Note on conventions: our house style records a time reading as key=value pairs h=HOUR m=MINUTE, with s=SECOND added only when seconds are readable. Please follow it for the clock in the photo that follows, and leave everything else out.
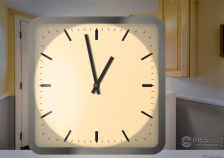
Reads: h=12 m=58
